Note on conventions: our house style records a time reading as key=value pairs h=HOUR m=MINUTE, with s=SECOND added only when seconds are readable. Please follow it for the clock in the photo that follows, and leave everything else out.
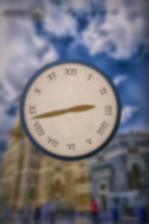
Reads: h=2 m=43
